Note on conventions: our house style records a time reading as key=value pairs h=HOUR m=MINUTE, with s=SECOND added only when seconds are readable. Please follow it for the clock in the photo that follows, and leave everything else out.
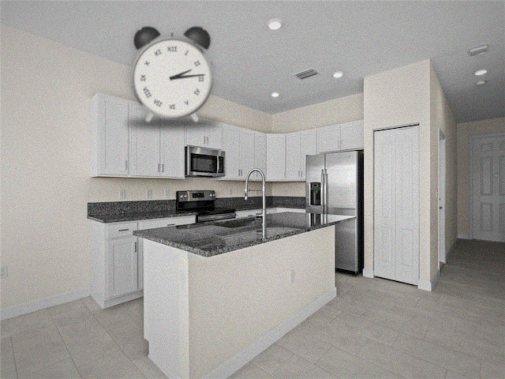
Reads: h=2 m=14
